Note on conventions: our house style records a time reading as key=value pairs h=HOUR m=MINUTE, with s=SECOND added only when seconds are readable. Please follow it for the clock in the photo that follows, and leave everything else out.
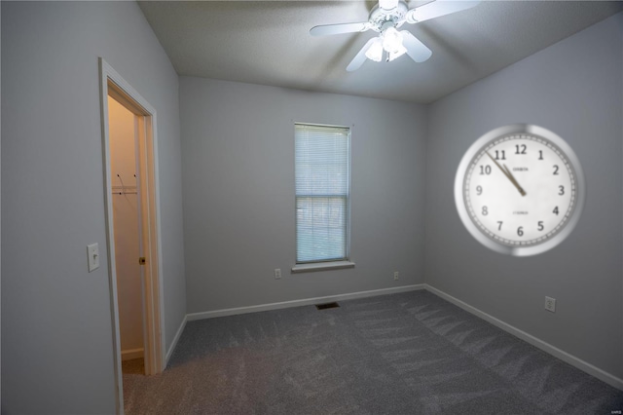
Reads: h=10 m=53
